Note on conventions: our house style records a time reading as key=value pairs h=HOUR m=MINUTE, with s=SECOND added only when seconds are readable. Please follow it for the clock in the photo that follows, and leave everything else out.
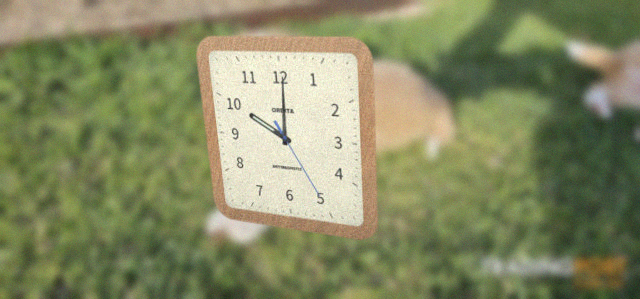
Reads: h=10 m=0 s=25
